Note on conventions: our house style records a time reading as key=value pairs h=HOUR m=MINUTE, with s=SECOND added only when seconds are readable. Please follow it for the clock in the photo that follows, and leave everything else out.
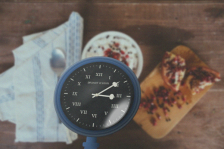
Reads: h=3 m=9
